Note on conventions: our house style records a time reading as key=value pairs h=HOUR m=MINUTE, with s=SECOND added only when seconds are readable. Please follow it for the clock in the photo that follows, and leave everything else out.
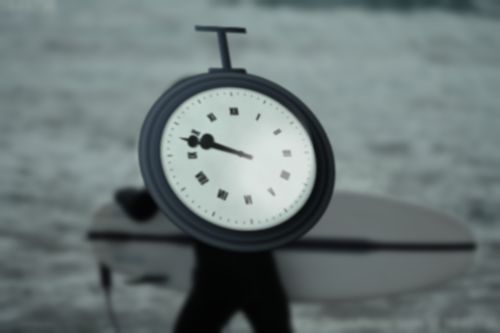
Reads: h=9 m=48
